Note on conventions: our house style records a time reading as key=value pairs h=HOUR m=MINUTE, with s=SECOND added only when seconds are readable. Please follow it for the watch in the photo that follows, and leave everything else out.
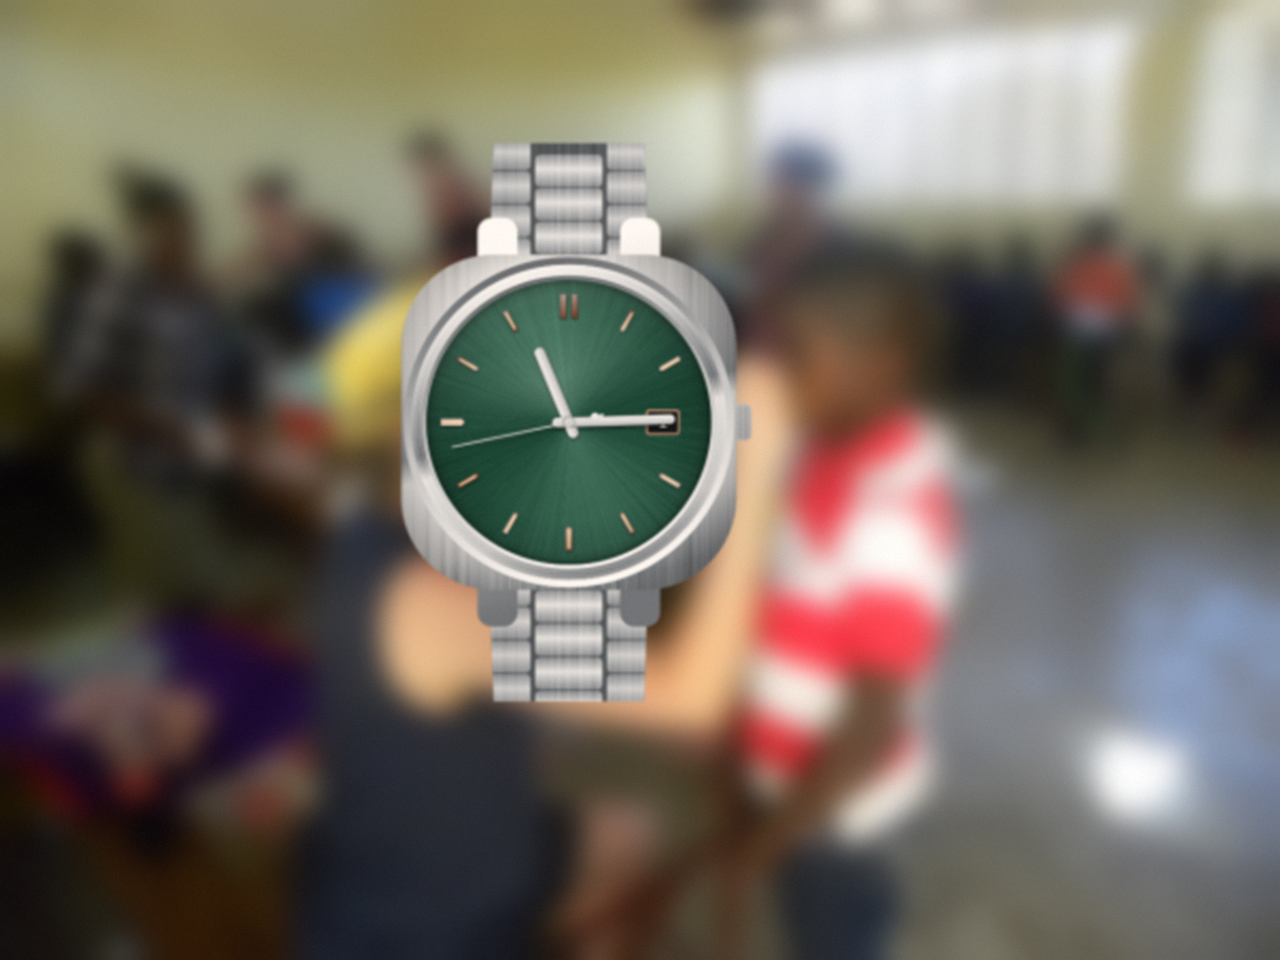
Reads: h=11 m=14 s=43
